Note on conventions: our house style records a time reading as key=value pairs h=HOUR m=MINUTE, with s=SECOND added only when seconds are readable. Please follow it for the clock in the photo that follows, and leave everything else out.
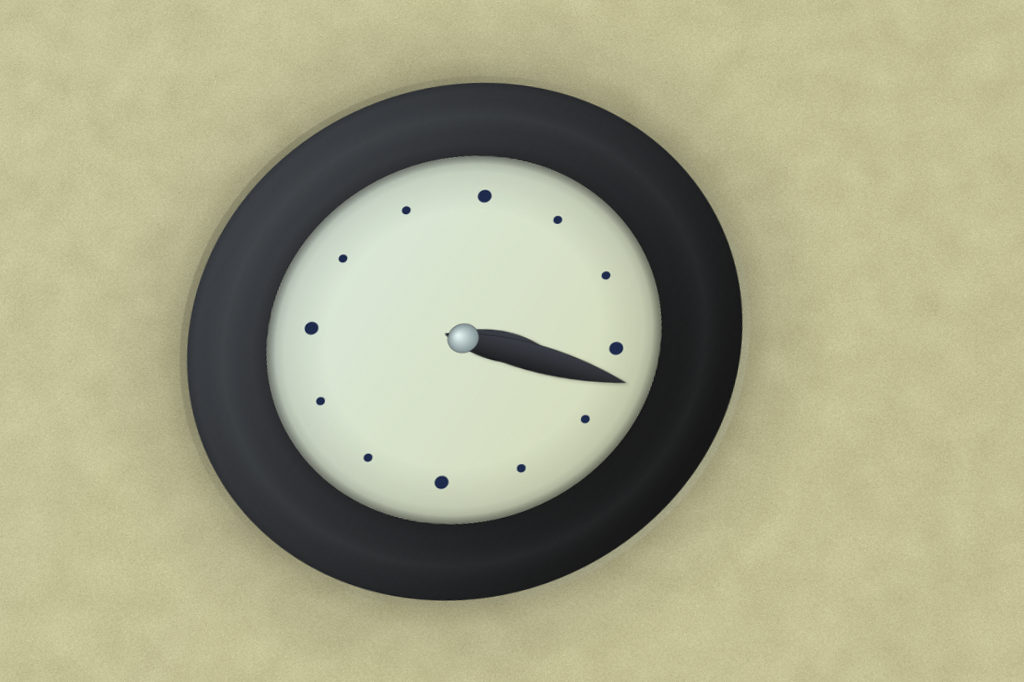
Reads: h=3 m=17
